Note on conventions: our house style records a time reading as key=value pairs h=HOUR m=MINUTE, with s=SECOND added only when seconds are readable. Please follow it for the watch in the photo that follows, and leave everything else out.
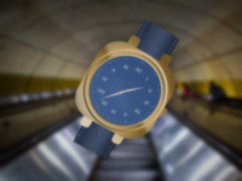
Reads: h=1 m=37
